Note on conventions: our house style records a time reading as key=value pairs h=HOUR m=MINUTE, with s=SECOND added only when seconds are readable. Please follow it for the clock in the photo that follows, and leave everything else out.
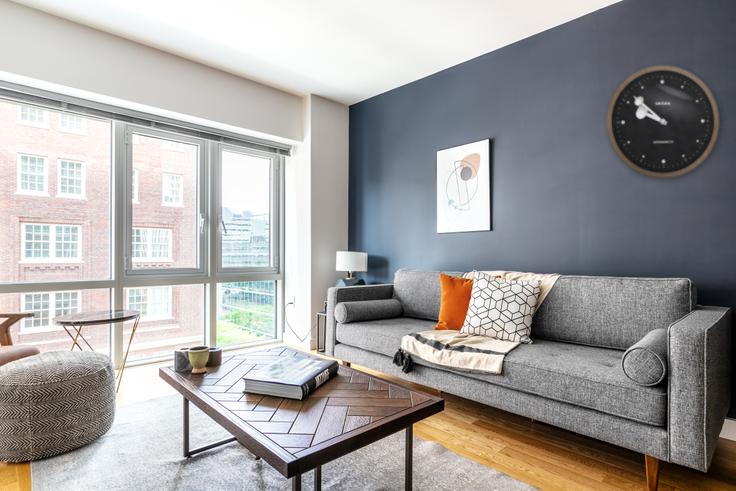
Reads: h=9 m=52
